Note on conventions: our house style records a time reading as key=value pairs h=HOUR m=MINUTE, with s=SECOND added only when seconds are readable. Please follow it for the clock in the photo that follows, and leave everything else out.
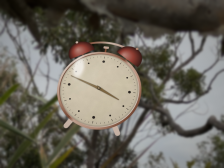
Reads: h=3 m=48
